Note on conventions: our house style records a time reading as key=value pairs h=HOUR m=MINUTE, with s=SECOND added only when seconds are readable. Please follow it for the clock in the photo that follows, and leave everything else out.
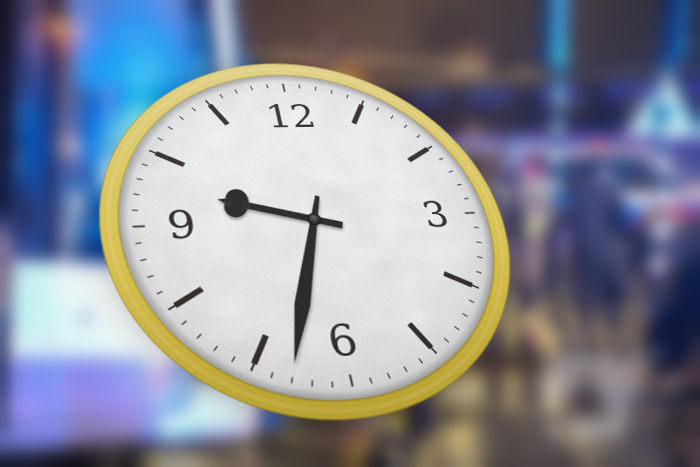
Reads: h=9 m=33
